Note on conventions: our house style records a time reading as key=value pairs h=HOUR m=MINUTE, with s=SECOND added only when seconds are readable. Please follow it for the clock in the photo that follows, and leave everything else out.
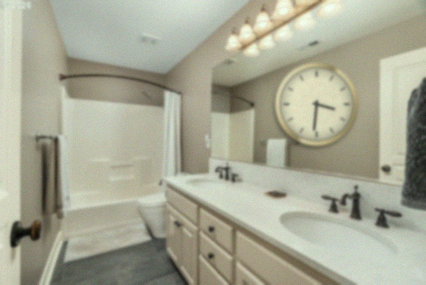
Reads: h=3 m=31
